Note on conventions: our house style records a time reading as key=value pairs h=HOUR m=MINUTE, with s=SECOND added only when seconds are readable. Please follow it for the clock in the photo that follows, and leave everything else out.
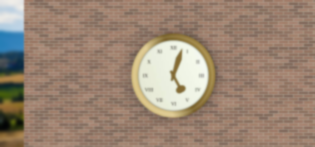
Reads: h=5 m=3
